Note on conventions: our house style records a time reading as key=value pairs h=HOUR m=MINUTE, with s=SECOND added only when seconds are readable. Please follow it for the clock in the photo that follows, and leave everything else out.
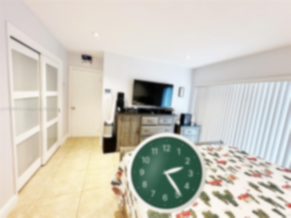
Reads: h=2 m=24
